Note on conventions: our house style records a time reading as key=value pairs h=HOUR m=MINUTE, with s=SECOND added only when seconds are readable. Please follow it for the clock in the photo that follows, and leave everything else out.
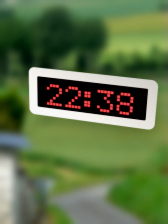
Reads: h=22 m=38
